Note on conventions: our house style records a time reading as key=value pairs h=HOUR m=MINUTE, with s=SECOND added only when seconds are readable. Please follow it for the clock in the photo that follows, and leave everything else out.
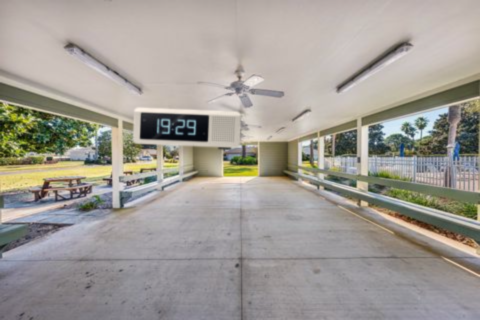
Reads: h=19 m=29
